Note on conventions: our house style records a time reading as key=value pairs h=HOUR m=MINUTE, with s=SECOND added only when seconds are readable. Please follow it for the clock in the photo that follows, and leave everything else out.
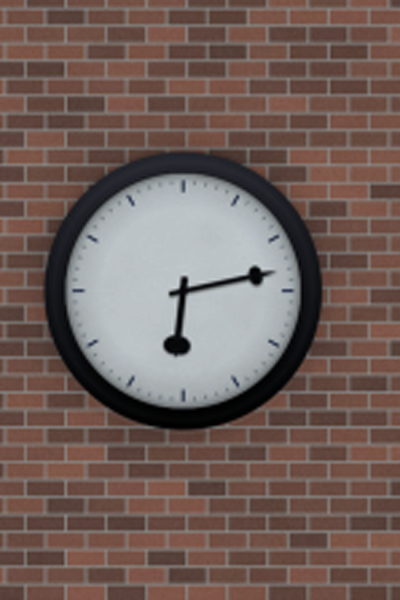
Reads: h=6 m=13
